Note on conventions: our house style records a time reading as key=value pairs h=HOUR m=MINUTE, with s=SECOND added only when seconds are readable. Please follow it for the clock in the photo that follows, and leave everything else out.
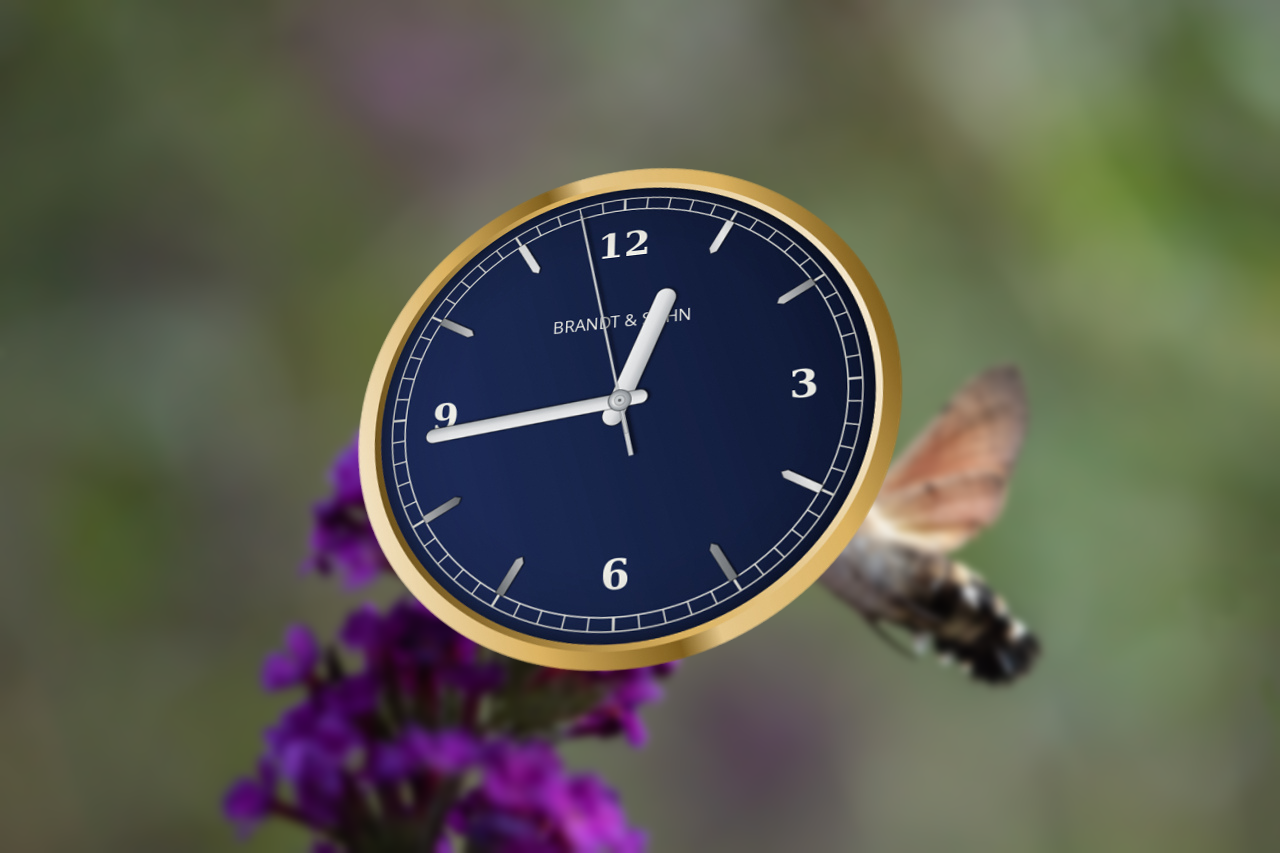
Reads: h=12 m=43 s=58
